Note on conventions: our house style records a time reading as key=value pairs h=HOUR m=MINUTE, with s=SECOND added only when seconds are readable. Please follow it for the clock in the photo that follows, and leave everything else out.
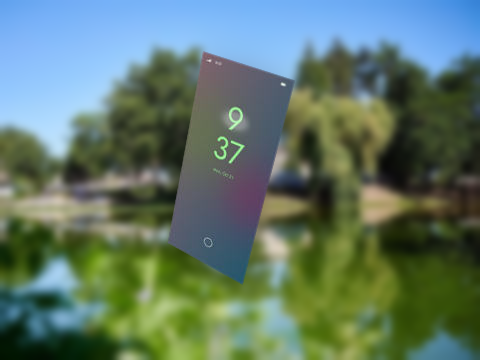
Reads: h=9 m=37
